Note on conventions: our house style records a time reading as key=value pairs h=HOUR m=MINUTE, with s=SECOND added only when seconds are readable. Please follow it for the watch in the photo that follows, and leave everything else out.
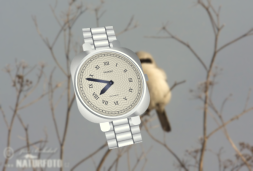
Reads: h=7 m=48
